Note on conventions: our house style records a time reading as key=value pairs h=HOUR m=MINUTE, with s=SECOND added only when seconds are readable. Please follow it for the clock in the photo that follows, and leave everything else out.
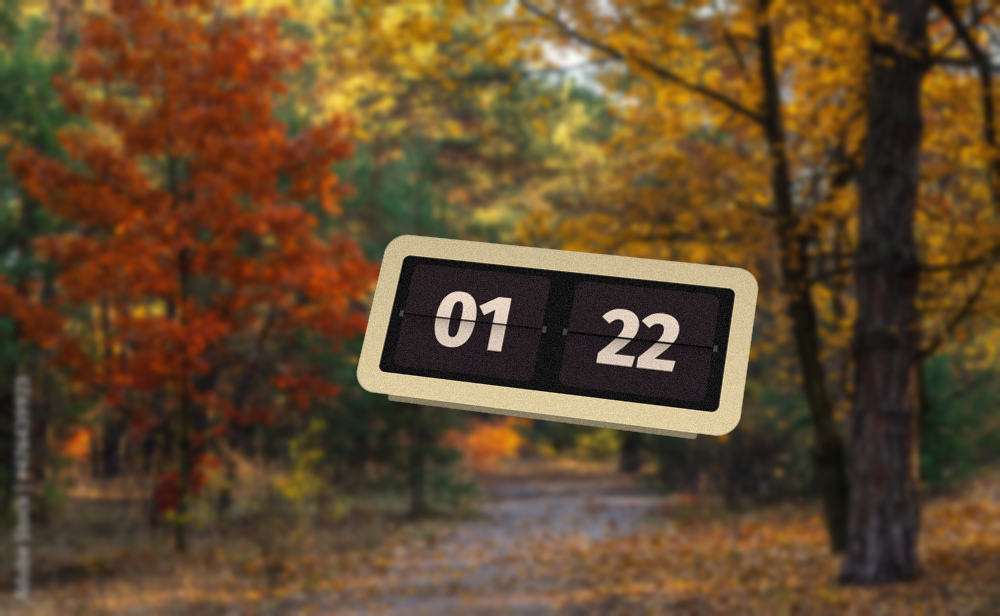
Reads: h=1 m=22
